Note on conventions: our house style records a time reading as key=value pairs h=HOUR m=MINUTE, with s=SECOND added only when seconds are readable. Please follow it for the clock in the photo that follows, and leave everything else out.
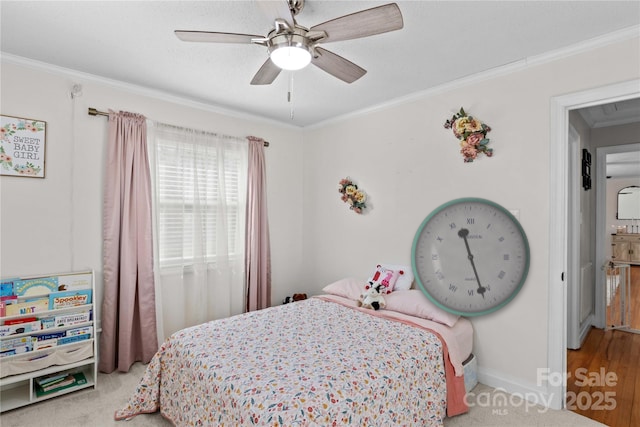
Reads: h=11 m=27
